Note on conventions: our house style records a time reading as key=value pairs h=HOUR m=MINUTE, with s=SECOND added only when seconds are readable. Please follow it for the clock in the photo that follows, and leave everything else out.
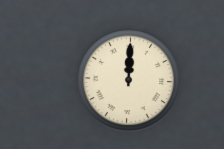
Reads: h=12 m=0
